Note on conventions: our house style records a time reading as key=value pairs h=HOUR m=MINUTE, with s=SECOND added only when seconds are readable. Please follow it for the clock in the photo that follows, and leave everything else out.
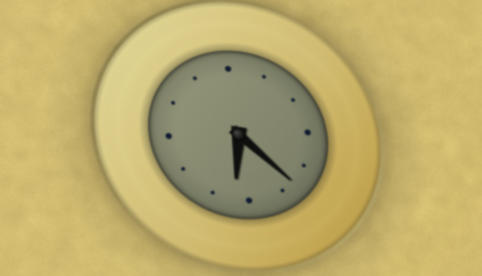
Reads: h=6 m=23
